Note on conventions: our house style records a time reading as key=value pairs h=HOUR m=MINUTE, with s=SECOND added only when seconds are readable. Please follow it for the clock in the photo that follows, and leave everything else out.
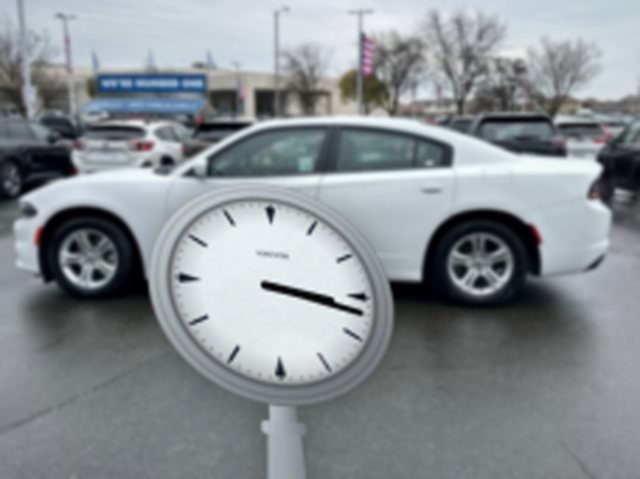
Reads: h=3 m=17
